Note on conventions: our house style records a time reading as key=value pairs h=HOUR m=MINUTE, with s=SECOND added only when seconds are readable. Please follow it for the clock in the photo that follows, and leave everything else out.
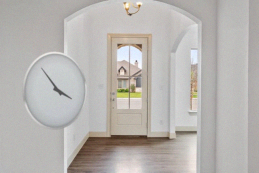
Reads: h=3 m=53
